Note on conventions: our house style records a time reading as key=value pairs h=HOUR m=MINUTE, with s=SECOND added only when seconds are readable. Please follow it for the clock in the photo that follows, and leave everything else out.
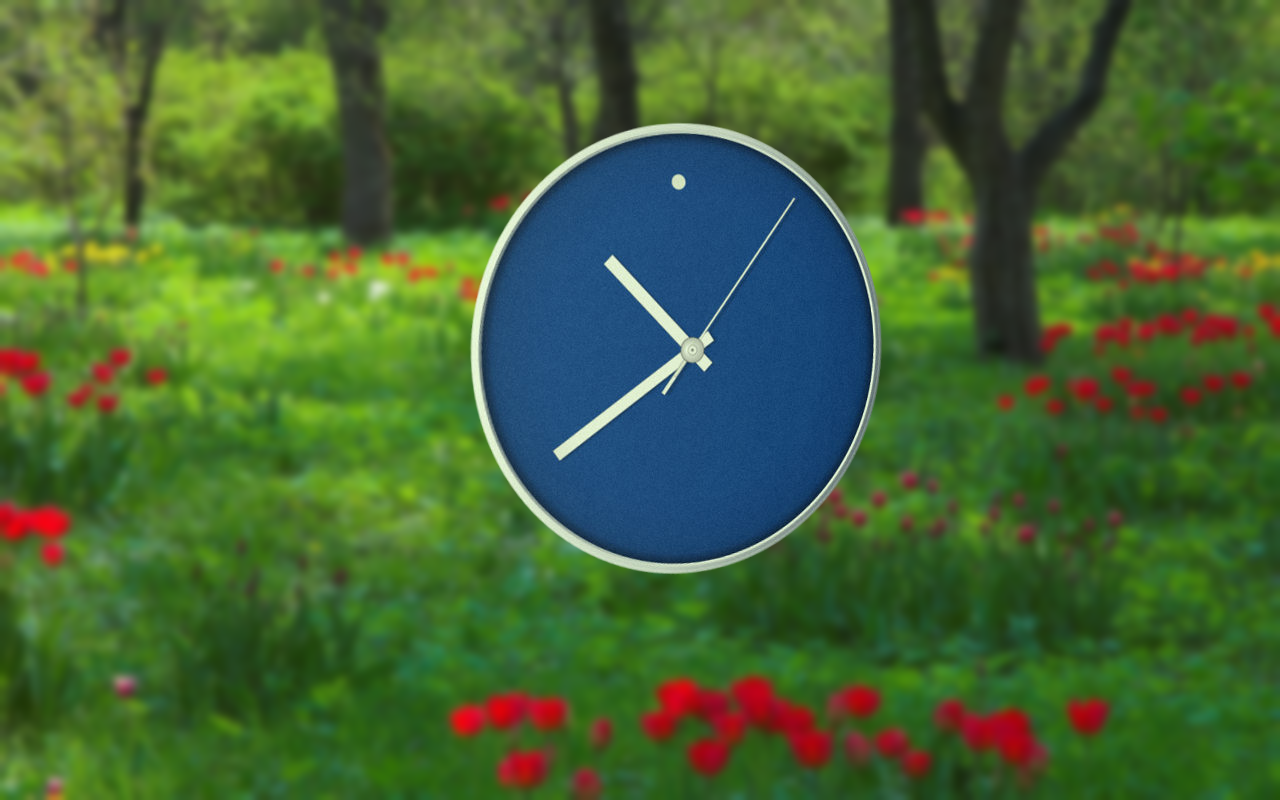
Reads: h=10 m=40 s=7
